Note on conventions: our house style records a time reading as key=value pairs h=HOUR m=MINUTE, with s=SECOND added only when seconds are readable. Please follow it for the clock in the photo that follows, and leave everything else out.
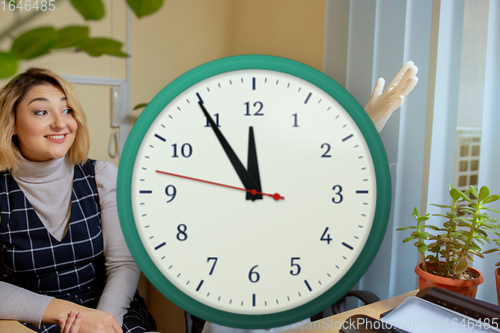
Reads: h=11 m=54 s=47
